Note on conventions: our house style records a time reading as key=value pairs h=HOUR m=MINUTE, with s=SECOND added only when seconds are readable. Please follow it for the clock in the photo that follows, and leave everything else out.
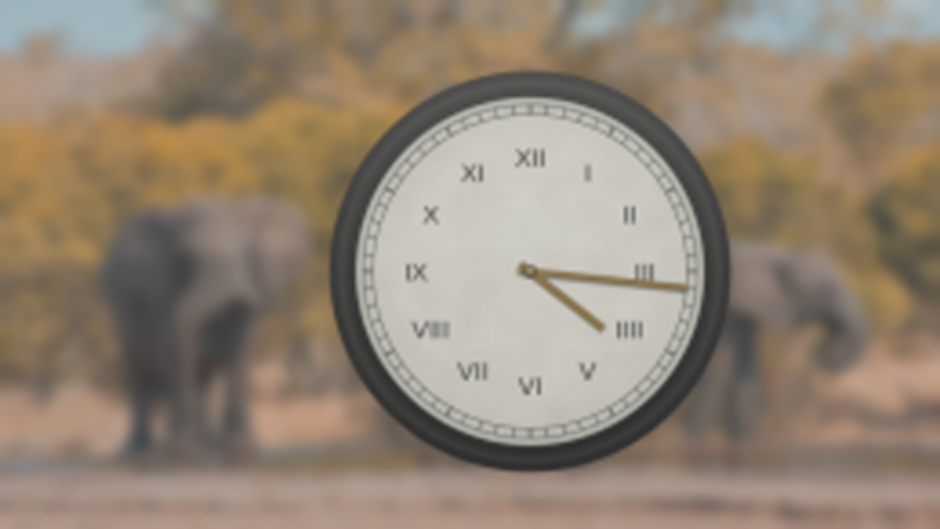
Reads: h=4 m=16
